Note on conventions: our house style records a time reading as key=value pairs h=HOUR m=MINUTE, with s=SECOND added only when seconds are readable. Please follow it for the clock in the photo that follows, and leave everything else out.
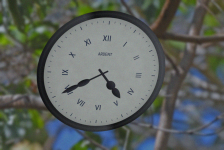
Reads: h=4 m=40
